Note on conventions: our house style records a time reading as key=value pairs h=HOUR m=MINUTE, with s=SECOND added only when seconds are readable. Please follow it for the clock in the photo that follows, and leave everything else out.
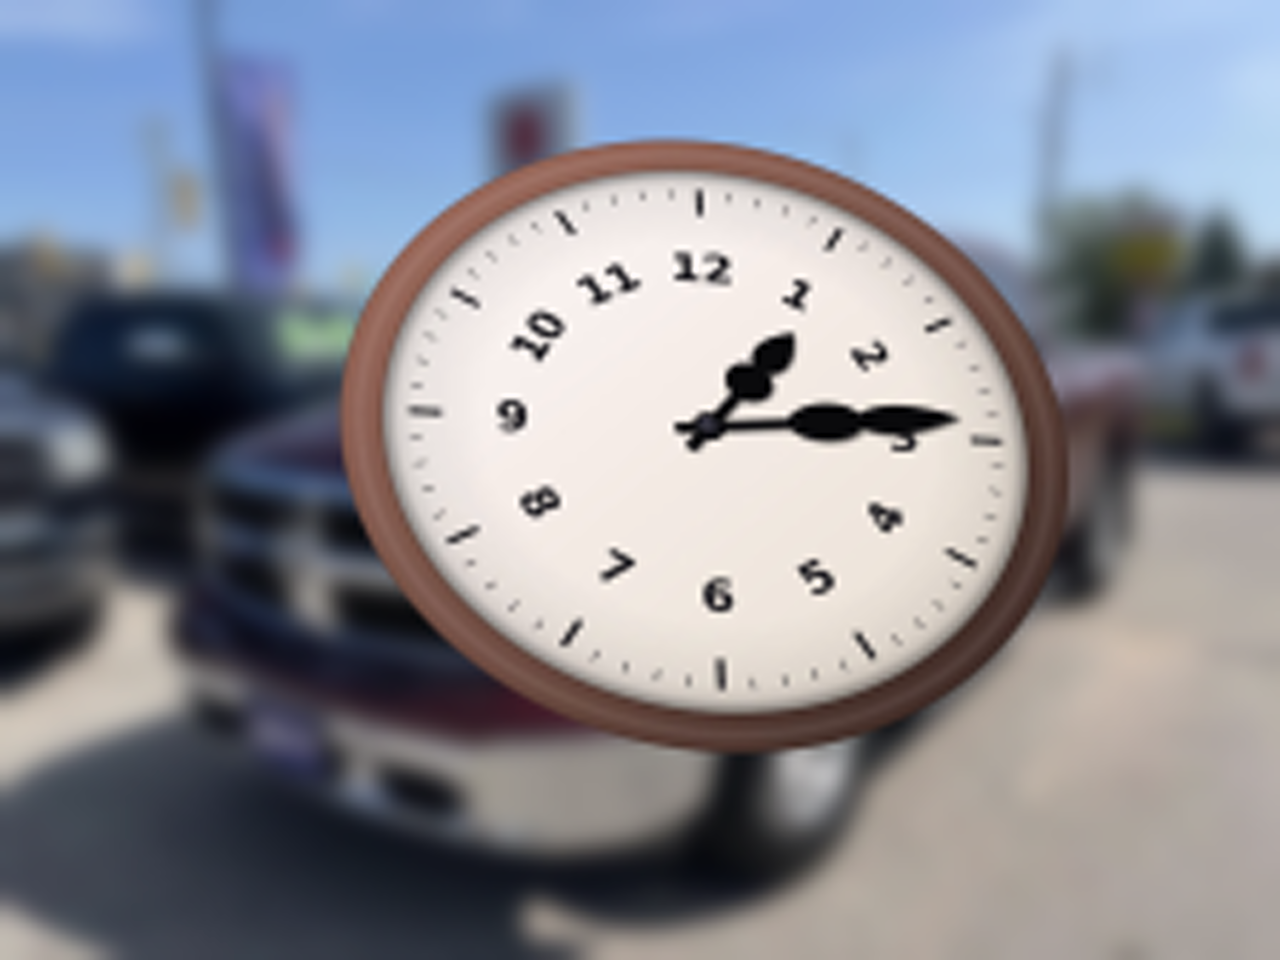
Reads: h=1 m=14
